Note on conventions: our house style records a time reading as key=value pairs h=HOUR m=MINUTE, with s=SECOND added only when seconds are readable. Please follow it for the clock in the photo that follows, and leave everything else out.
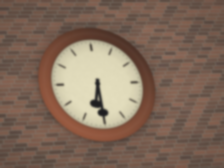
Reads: h=6 m=30
